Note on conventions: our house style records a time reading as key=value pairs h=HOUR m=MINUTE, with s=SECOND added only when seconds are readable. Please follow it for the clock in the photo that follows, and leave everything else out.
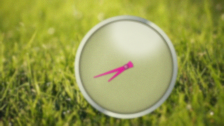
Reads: h=7 m=42
